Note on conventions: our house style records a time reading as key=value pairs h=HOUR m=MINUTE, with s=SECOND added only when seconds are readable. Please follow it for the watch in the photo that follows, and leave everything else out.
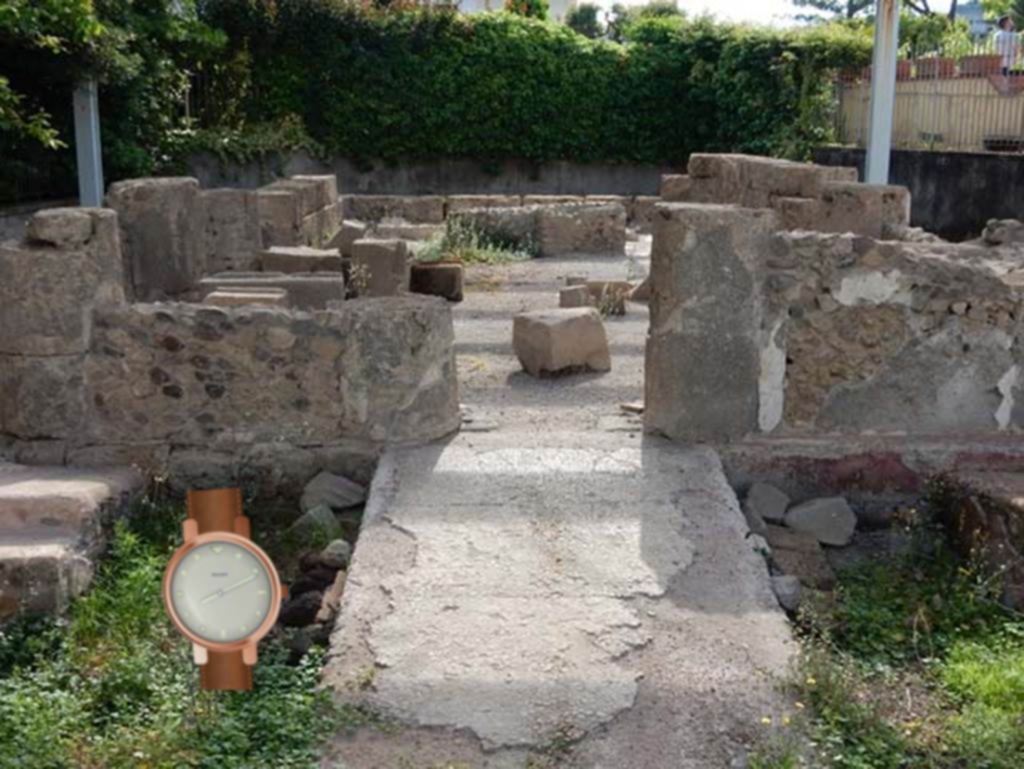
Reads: h=8 m=11
